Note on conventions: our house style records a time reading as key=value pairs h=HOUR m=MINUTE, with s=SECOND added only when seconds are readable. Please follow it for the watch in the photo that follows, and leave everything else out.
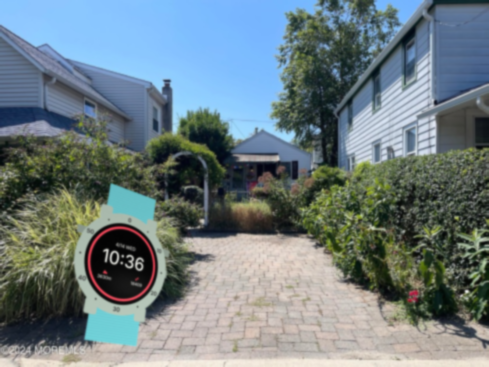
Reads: h=10 m=36
